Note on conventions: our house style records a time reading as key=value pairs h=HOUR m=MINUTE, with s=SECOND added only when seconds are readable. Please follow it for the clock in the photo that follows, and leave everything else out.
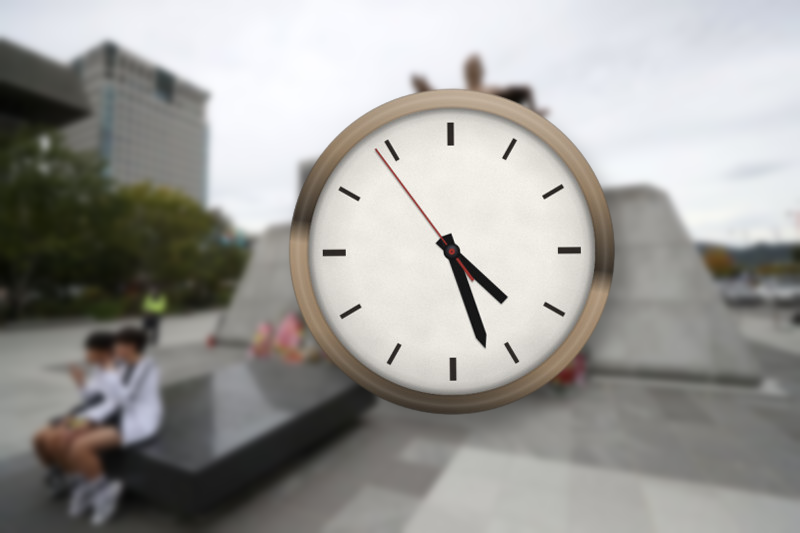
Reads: h=4 m=26 s=54
